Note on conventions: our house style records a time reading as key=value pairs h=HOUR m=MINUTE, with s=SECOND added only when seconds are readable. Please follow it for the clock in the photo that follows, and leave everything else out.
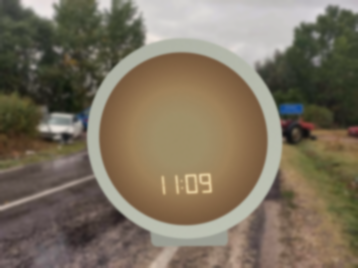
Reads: h=11 m=9
